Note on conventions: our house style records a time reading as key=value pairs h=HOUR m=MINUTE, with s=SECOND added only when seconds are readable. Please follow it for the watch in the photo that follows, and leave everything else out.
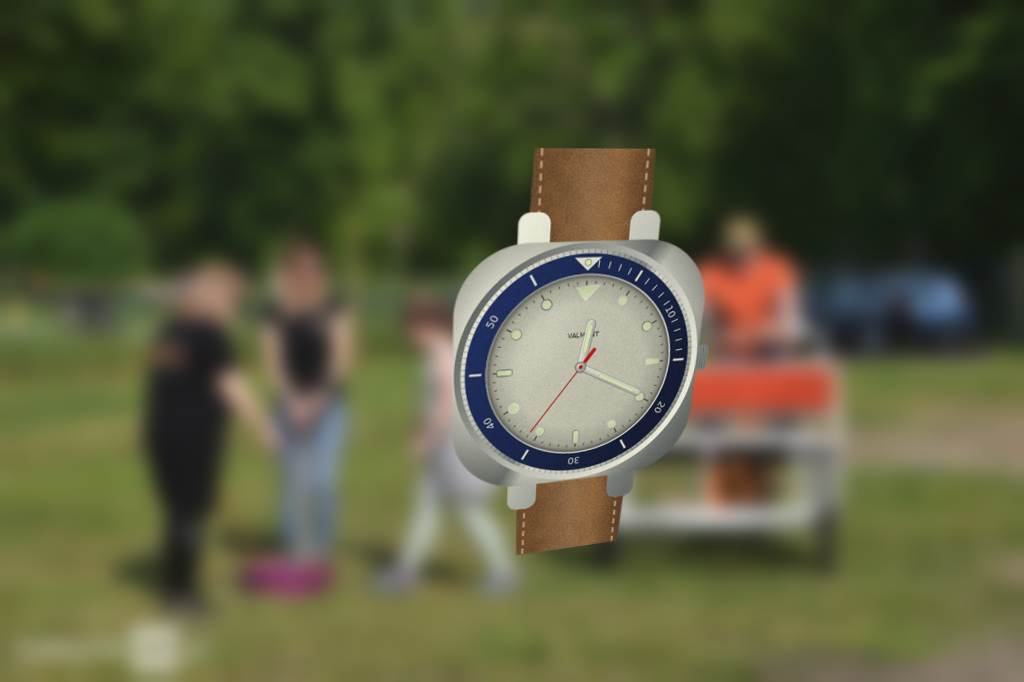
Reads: h=12 m=19 s=36
